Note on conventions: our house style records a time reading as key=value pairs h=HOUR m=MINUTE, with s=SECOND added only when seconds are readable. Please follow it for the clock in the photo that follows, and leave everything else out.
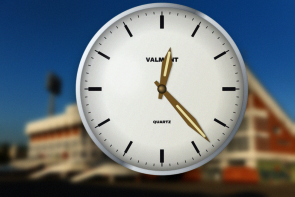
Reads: h=12 m=23
